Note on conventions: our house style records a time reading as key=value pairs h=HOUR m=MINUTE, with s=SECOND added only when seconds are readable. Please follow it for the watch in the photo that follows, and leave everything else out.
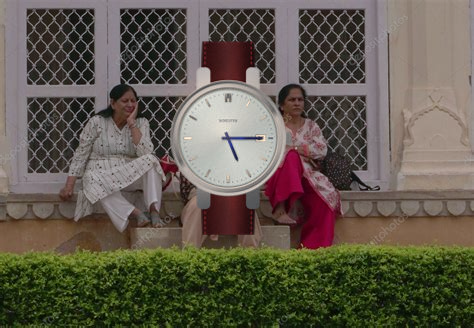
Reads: h=5 m=15
